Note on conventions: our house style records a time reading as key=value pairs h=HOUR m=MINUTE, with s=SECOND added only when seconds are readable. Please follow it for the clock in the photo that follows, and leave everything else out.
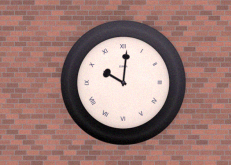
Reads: h=10 m=1
